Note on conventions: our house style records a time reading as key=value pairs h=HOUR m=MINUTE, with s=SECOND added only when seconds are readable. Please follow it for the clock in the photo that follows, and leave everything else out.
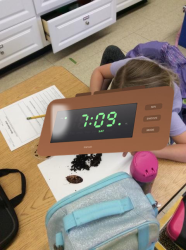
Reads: h=7 m=9
